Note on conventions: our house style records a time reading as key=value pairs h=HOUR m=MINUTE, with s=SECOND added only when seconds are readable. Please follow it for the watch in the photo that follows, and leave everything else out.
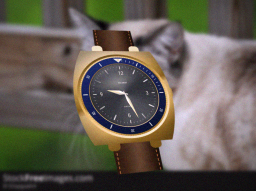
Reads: h=9 m=27
